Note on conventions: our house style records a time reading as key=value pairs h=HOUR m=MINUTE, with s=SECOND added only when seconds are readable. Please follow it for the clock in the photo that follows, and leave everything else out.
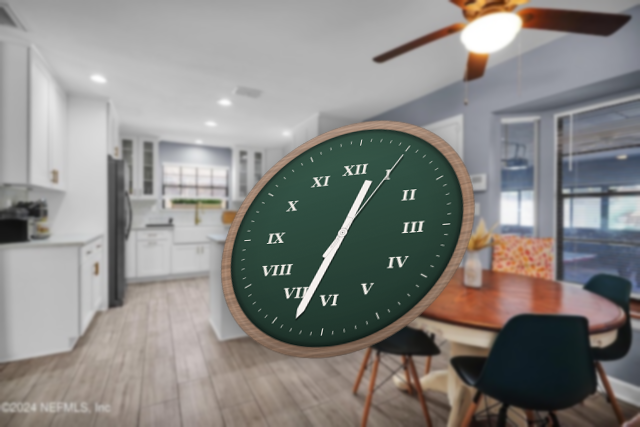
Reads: h=12 m=33 s=5
